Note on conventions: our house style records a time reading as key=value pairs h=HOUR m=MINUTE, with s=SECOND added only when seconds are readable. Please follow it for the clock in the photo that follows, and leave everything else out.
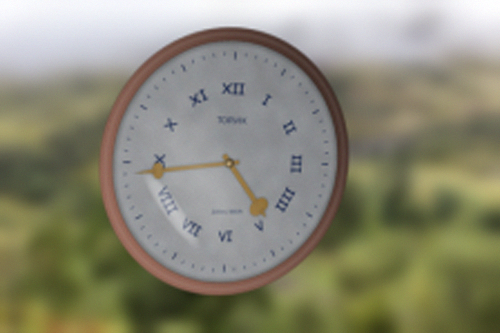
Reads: h=4 m=44
